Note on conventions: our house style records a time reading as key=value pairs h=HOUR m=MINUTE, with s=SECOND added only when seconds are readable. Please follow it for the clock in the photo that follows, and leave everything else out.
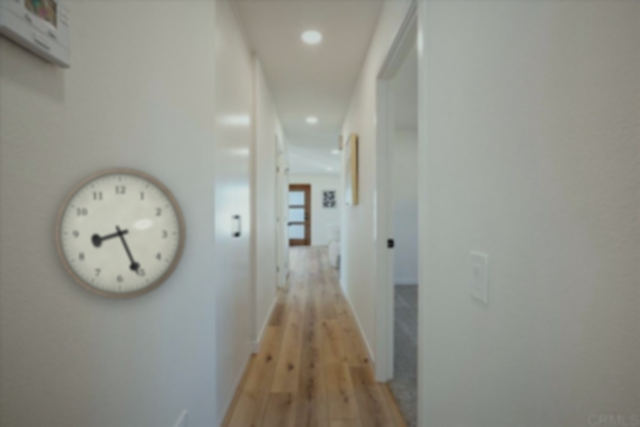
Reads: h=8 m=26
